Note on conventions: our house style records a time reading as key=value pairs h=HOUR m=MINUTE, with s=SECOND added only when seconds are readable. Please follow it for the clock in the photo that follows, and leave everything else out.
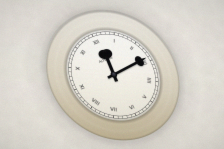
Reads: h=12 m=14
